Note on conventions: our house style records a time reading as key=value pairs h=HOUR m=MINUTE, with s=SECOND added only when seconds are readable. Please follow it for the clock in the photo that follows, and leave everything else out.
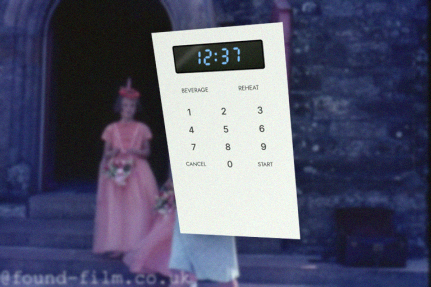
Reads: h=12 m=37
